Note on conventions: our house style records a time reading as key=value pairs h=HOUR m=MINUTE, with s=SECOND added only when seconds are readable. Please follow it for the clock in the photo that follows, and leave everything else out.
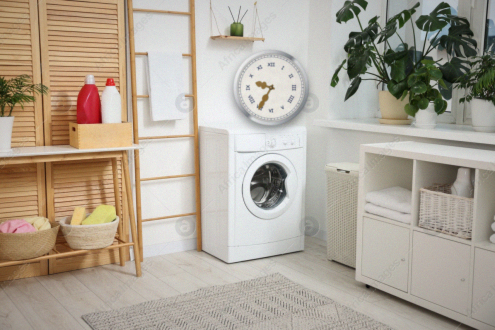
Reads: h=9 m=35
